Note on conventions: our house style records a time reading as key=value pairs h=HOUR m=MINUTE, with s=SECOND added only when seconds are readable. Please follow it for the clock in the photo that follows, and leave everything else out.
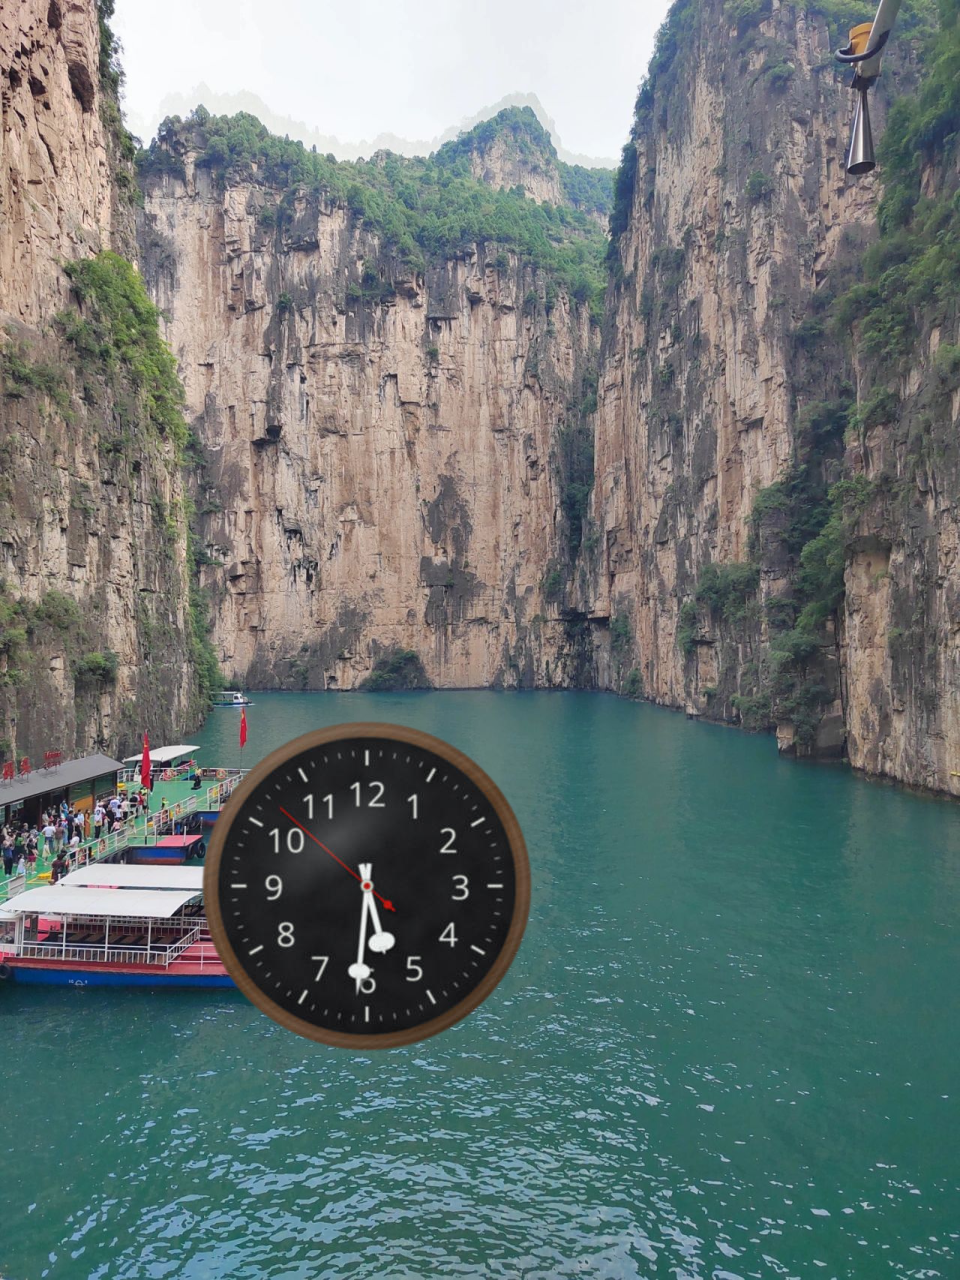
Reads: h=5 m=30 s=52
